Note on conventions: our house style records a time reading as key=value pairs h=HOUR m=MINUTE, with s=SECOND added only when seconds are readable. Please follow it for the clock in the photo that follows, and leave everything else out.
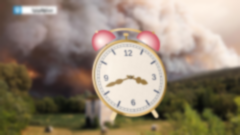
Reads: h=3 m=42
